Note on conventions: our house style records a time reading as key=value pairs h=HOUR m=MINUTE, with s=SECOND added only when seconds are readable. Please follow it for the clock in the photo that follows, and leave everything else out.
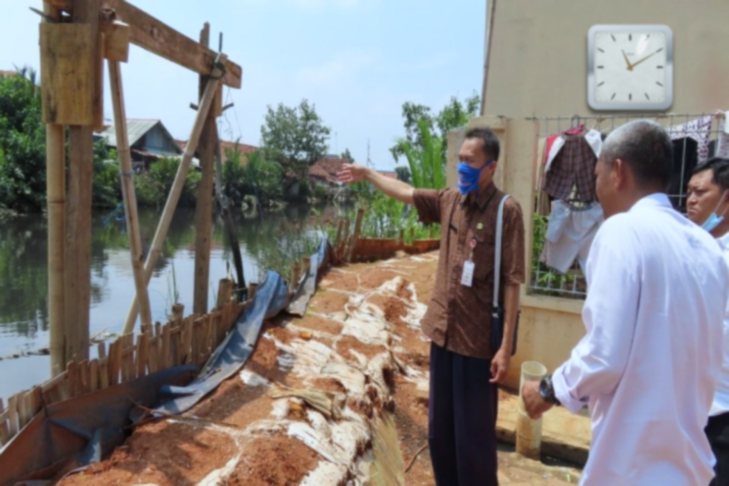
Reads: h=11 m=10
